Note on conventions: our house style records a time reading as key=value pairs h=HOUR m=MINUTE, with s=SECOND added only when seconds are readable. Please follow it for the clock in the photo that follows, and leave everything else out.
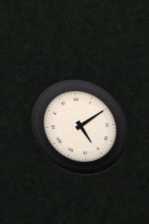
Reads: h=5 m=10
